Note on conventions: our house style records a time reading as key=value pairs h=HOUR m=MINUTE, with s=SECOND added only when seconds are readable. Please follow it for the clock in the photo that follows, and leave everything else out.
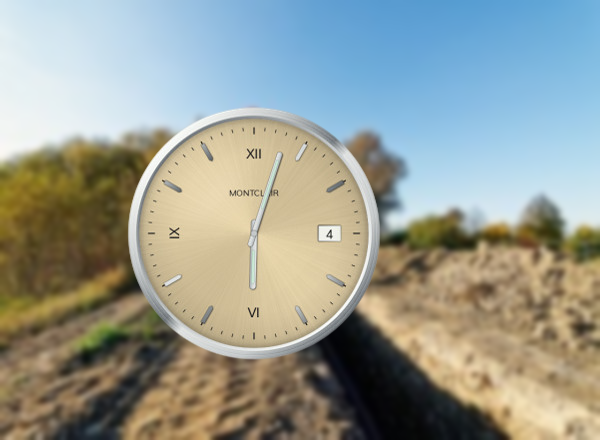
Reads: h=6 m=3
